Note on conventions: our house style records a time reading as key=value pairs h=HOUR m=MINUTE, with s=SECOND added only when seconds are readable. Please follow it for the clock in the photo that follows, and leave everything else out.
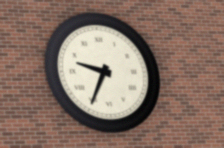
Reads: h=9 m=35
